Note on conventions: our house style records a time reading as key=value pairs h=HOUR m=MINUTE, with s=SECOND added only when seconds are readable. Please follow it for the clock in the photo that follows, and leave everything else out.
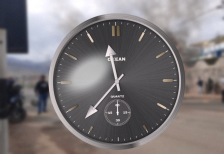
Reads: h=11 m=37
